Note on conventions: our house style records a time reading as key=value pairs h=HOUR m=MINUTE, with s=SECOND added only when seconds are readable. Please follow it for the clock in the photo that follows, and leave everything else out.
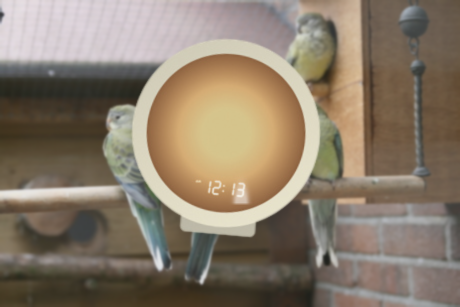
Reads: h=12 m=13
